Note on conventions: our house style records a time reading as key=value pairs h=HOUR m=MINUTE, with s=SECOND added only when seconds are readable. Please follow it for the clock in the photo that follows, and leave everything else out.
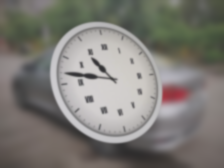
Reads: h=10 m=47
